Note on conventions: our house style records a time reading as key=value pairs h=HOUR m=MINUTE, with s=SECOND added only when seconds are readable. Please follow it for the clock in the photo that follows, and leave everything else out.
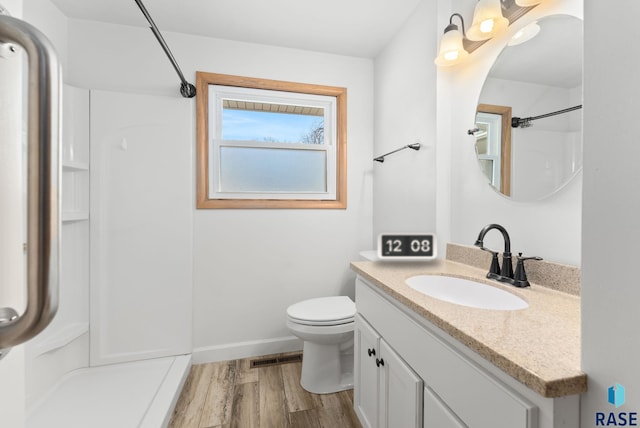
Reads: h=12 m=8
